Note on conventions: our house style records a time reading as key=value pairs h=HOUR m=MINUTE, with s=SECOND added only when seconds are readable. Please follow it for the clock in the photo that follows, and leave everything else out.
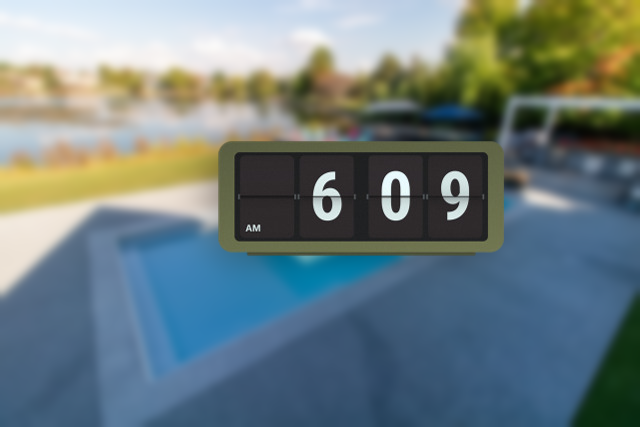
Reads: h=6 m=9
